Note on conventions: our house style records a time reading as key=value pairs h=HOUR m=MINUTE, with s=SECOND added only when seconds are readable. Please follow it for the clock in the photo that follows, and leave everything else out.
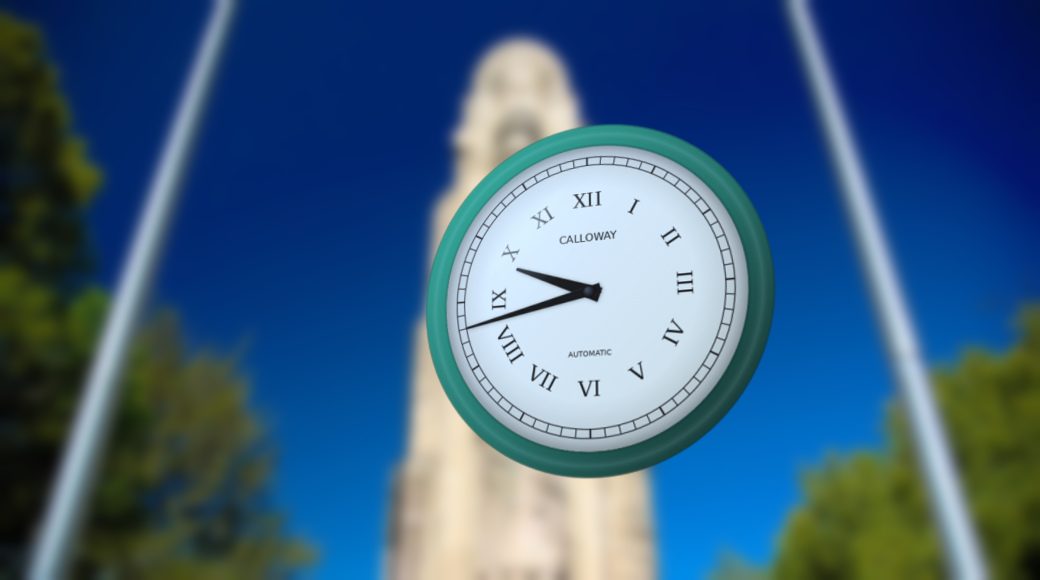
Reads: h=9 m=43
